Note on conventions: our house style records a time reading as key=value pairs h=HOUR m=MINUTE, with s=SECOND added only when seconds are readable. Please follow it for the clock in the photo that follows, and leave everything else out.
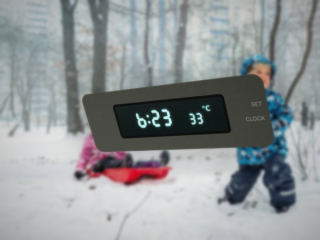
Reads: h=6 m=23
